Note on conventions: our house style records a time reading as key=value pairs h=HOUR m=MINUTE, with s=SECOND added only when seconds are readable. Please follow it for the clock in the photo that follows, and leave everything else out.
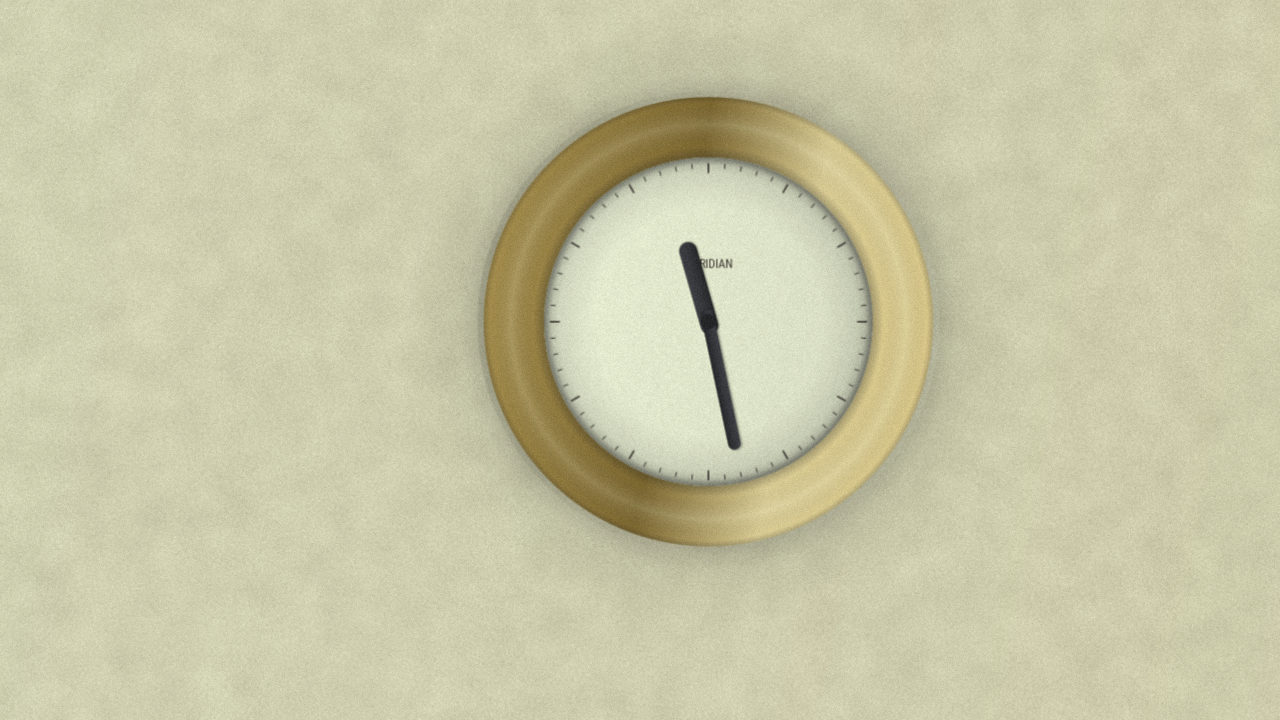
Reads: h=11 m=28
